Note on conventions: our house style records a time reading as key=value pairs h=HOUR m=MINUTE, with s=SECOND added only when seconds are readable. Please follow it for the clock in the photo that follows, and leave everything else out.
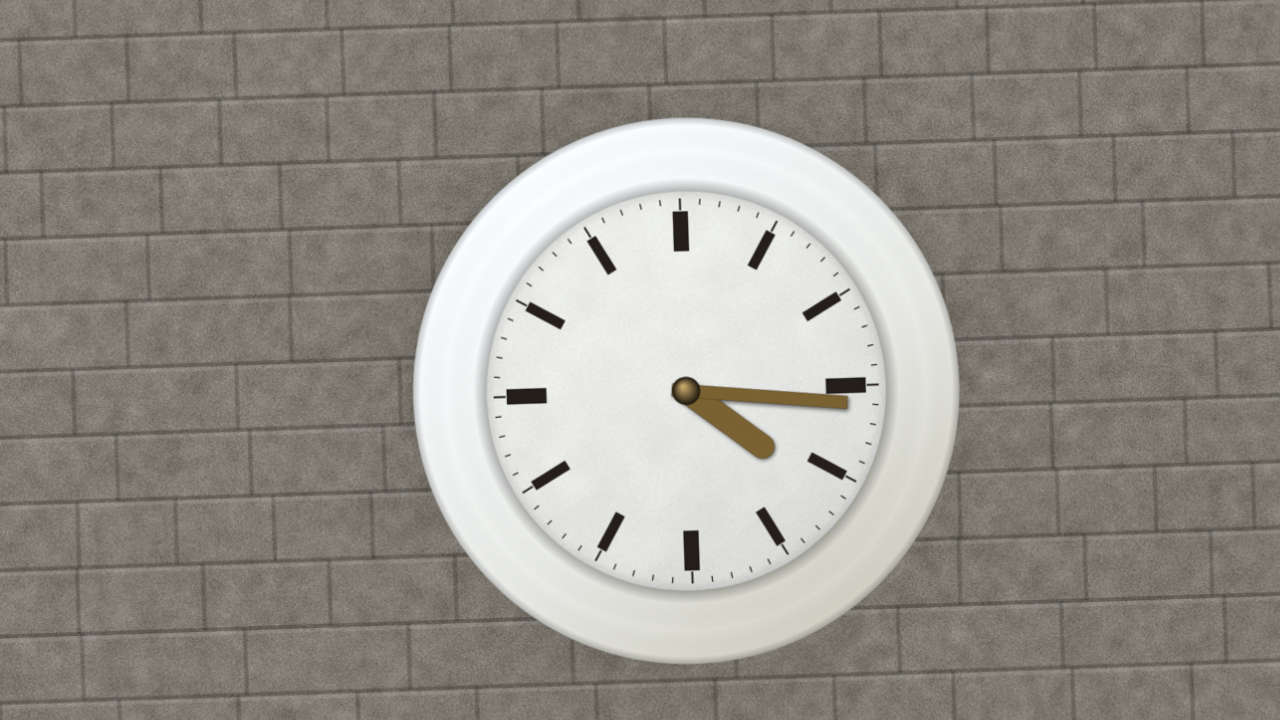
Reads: h=4 m=16
